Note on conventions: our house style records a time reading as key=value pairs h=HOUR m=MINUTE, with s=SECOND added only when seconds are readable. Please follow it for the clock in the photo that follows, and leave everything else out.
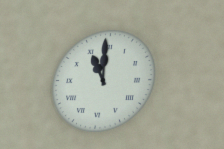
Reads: h=10 m=59
